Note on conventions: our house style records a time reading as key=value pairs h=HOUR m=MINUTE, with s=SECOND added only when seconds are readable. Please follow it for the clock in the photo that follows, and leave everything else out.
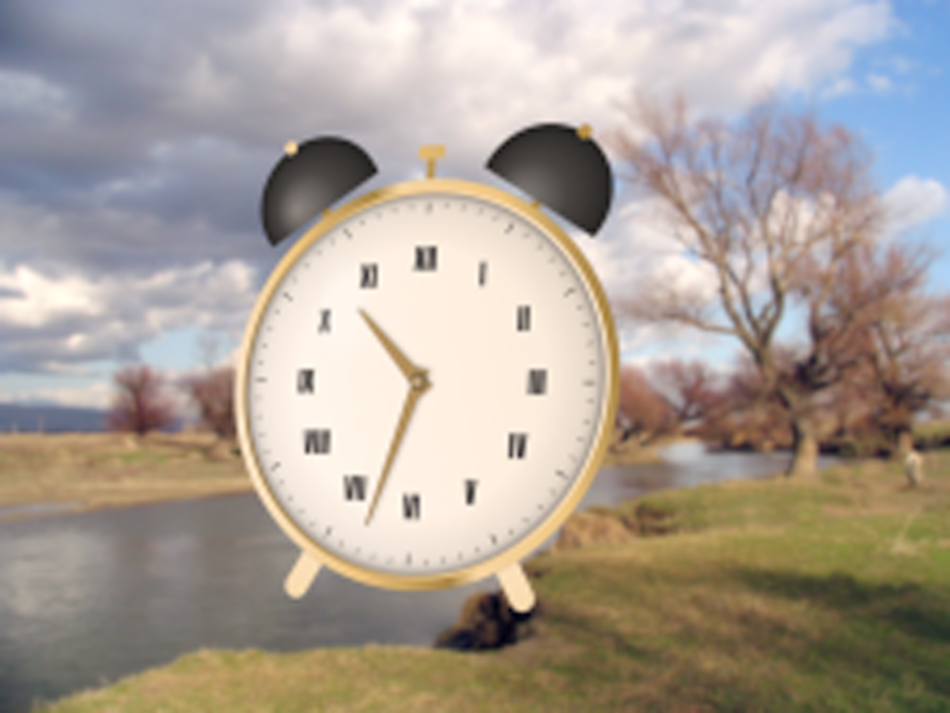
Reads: h=10 m=33
